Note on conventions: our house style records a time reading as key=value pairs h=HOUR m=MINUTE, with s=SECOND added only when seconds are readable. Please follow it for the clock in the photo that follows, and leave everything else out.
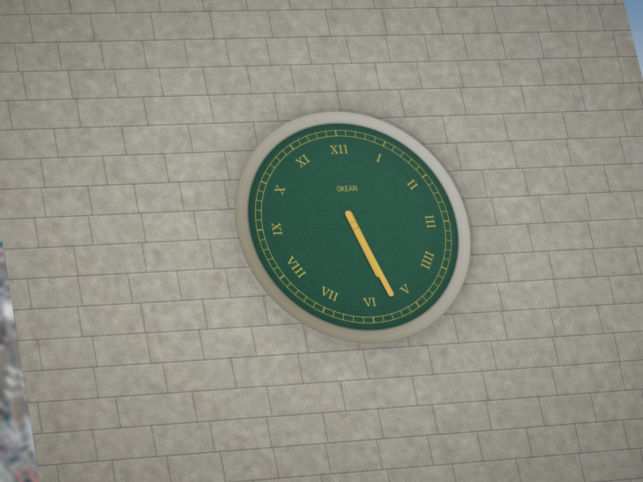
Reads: h=5 m=27
